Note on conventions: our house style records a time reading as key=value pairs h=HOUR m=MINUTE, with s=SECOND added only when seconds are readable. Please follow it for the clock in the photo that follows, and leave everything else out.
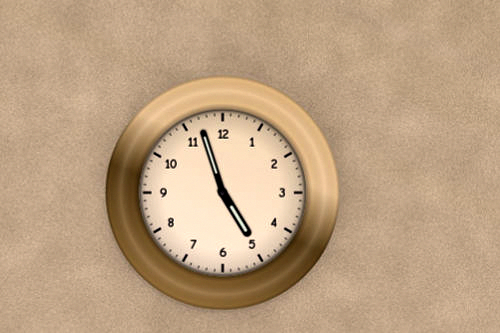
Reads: h=4 m=57
